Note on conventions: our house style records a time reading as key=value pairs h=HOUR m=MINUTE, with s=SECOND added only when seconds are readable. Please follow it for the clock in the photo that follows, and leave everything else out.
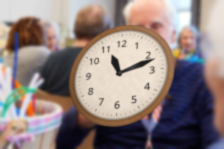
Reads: h=11 m=12
